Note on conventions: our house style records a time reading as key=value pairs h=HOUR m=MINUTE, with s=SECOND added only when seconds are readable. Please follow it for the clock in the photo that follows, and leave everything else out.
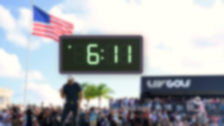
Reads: h=6 m=11
